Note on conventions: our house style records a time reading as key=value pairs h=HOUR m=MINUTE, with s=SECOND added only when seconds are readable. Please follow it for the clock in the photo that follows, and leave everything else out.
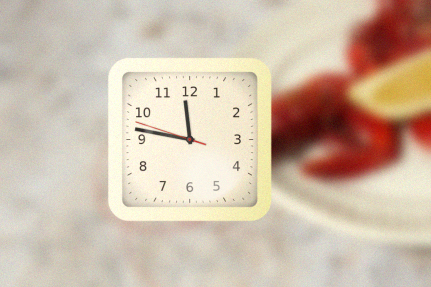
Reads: h=11 m=46 s=48
